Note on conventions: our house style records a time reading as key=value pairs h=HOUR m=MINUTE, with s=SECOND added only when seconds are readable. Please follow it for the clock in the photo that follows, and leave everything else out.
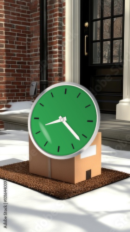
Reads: h=8 m=22
